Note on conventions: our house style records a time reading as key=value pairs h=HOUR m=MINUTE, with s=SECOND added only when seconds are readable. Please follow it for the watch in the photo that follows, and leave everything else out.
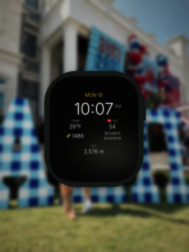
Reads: h=10 m=7
